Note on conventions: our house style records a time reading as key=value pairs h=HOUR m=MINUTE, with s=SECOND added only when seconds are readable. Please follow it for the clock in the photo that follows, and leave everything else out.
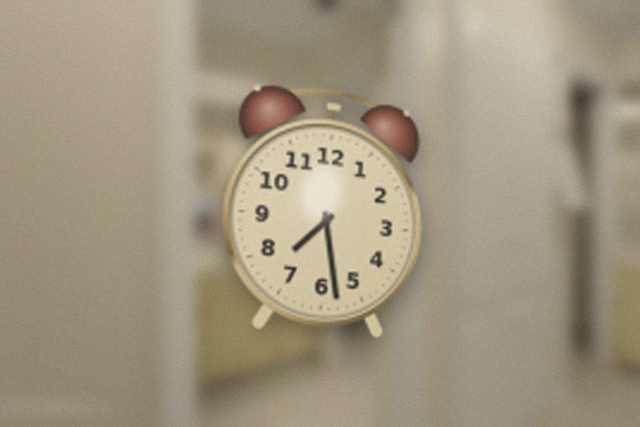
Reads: h=7 m=28
